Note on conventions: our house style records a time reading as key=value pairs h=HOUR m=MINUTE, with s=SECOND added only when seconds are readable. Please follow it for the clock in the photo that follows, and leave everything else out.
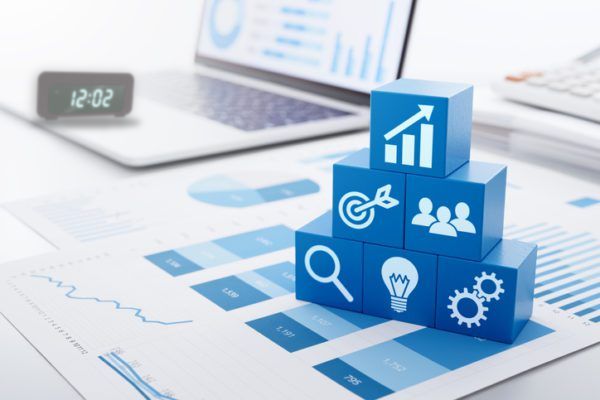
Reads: h=12 m=2
